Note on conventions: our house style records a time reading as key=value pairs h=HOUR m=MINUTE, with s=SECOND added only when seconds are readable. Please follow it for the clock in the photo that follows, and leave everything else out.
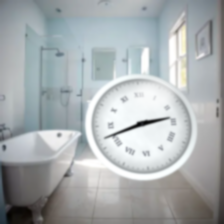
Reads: h=2 m=42
